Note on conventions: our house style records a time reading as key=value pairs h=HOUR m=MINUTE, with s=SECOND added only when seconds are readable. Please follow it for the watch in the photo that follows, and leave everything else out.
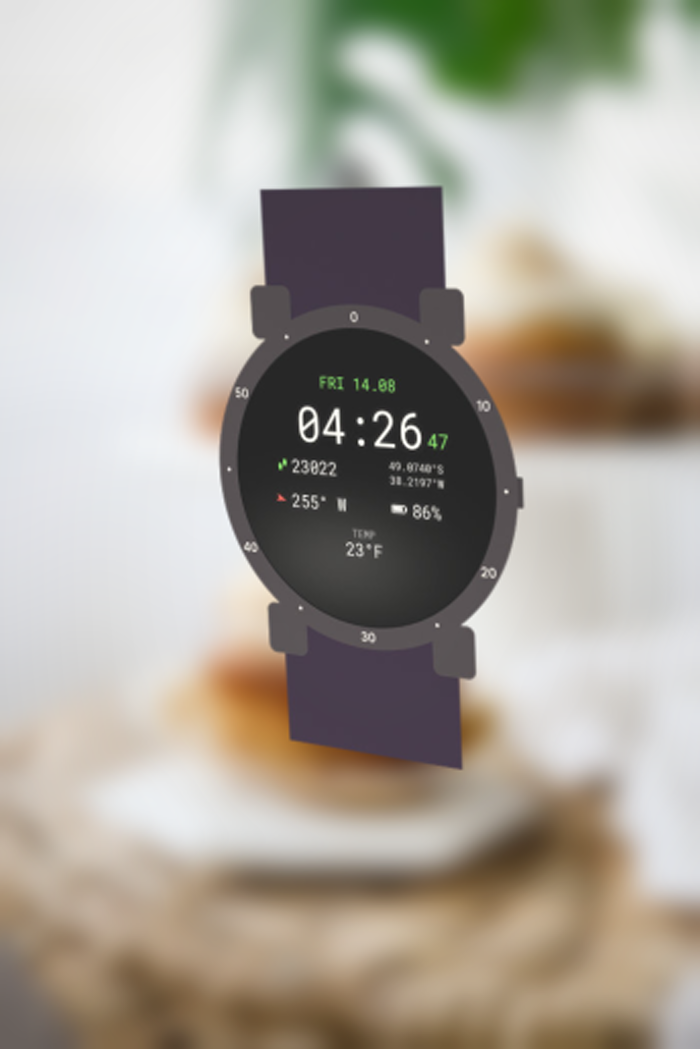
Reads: h=4 m=26 s=47
